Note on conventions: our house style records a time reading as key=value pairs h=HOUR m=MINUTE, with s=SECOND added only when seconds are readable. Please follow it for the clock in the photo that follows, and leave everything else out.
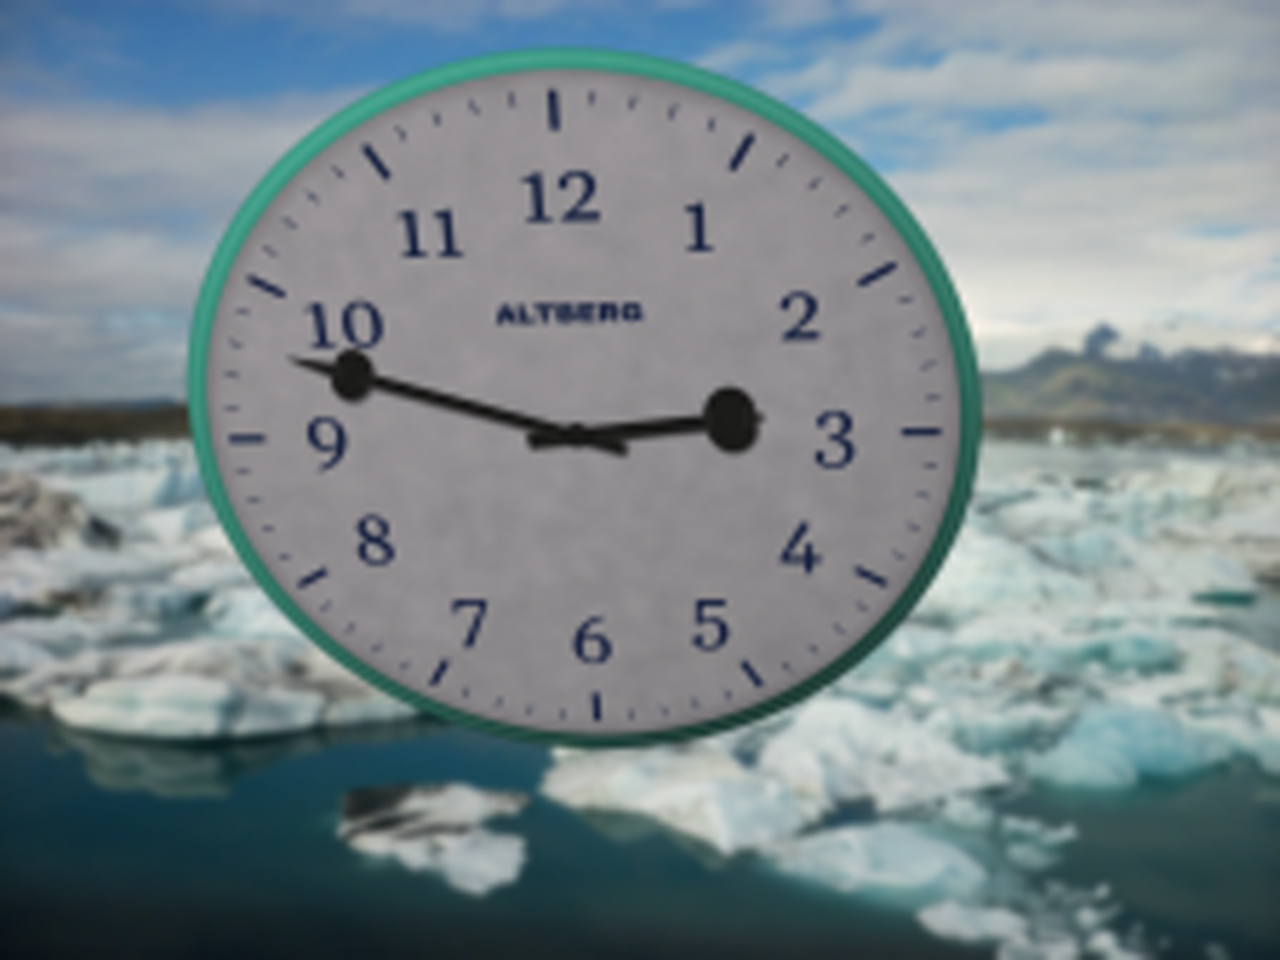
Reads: h=2 m=48
